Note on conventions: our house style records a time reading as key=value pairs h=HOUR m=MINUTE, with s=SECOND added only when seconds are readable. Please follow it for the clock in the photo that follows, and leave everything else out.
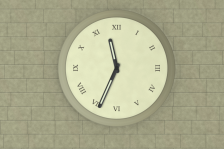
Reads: h=11 m=34
